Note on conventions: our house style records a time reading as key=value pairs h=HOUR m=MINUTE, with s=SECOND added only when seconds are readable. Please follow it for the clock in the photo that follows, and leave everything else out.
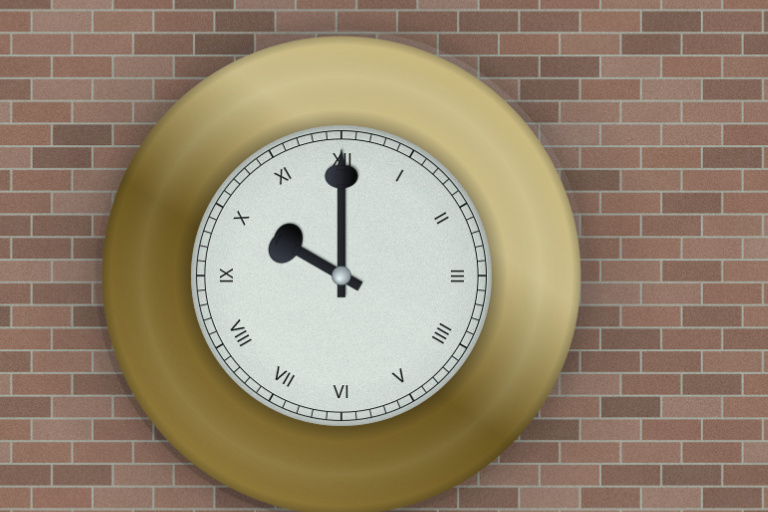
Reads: h=10 m=0
